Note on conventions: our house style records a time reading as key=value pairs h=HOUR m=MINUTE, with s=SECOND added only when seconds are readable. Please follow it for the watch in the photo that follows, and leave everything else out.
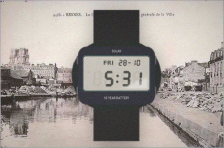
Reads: h=5 m=31
